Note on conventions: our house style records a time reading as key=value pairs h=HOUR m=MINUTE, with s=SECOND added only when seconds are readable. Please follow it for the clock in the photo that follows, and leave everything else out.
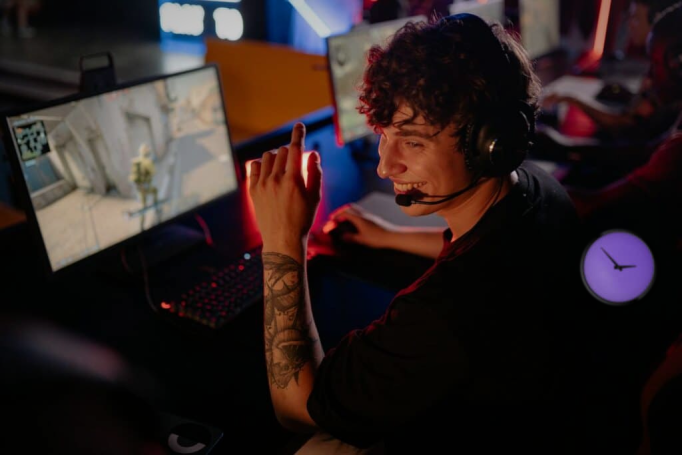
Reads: h=2 m=53
